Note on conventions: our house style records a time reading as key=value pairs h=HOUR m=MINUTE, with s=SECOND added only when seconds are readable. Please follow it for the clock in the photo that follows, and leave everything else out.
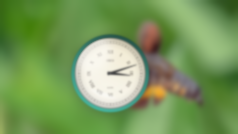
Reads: h=3 m=12
